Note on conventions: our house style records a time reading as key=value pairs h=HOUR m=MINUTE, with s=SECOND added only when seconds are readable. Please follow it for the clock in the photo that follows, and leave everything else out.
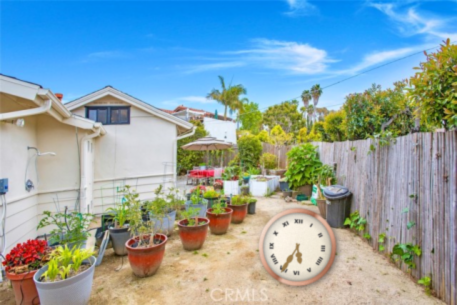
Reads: h=5 m=35
